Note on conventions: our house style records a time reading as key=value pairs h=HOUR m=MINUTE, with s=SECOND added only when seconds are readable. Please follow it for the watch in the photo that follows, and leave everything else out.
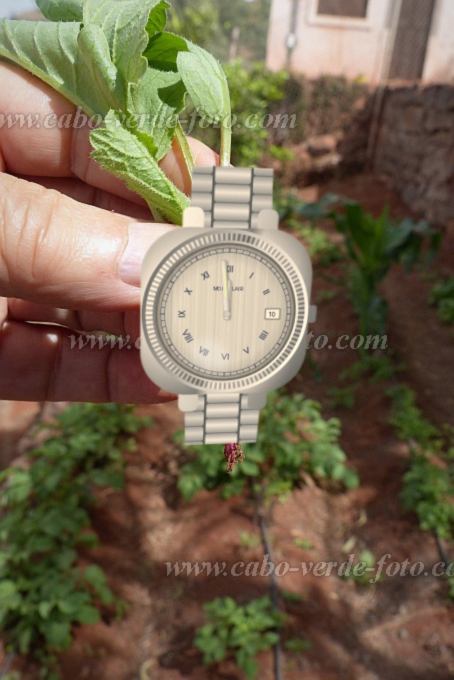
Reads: h=11 m=59
